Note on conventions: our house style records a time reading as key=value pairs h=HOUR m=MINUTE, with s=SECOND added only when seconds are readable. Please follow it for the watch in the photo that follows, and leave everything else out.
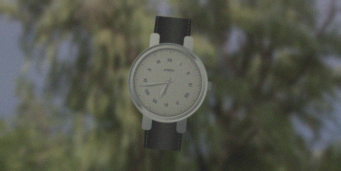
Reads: h=6 m=43
